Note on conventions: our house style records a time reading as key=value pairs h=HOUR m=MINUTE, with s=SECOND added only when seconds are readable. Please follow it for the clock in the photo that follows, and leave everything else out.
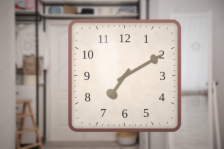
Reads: h=7 m=10
